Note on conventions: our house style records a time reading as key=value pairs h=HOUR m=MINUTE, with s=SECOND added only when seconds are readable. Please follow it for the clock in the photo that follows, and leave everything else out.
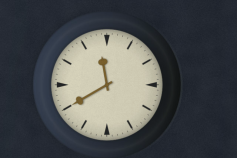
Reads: h=11 m=40
